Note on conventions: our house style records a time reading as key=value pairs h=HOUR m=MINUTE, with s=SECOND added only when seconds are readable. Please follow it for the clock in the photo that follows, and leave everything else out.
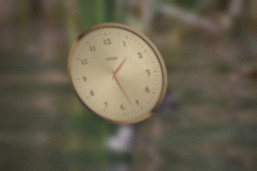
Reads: h=1 m=27
